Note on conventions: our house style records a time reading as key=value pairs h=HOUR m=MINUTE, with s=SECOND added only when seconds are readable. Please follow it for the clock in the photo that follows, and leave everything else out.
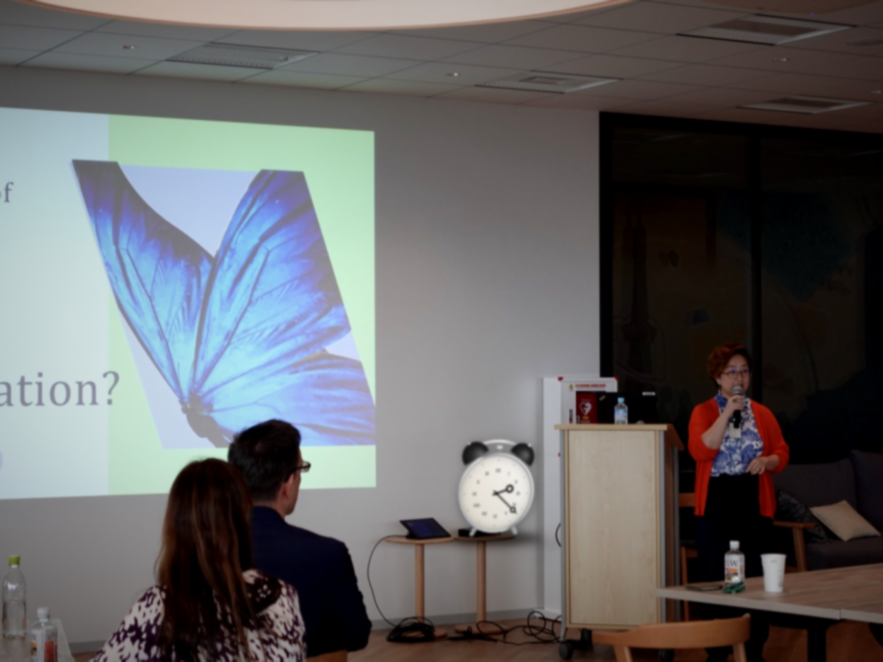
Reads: h=2 m=22
